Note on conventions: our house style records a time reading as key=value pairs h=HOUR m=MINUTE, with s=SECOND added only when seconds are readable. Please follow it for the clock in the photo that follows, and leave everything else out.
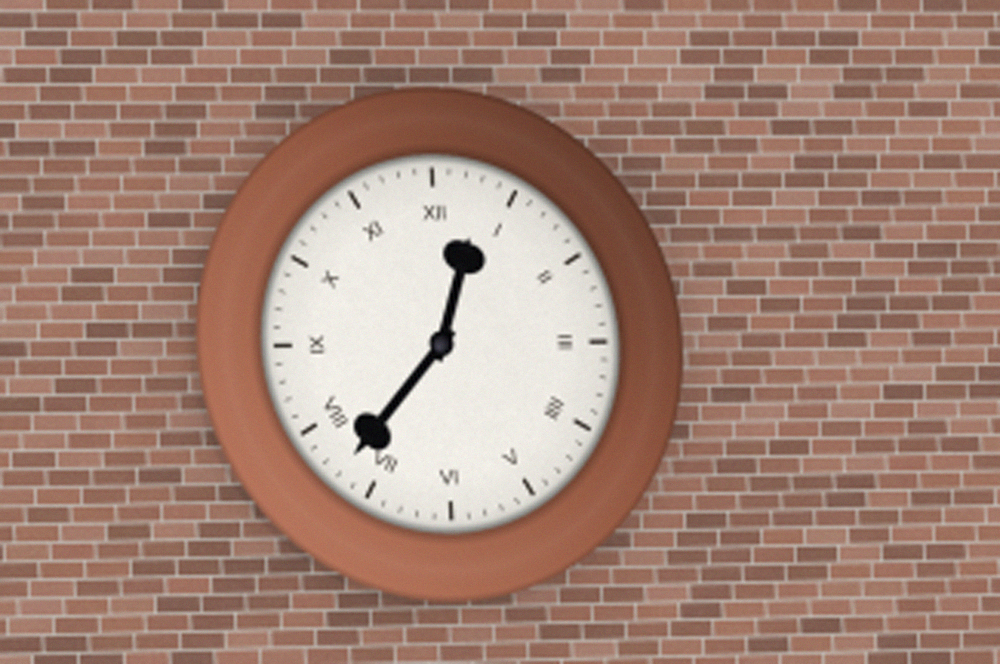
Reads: h=12 m=37
